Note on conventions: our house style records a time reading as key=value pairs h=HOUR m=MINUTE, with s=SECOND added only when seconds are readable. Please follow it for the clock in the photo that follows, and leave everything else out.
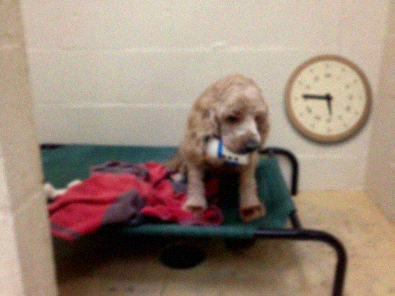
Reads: h=5 m=46
